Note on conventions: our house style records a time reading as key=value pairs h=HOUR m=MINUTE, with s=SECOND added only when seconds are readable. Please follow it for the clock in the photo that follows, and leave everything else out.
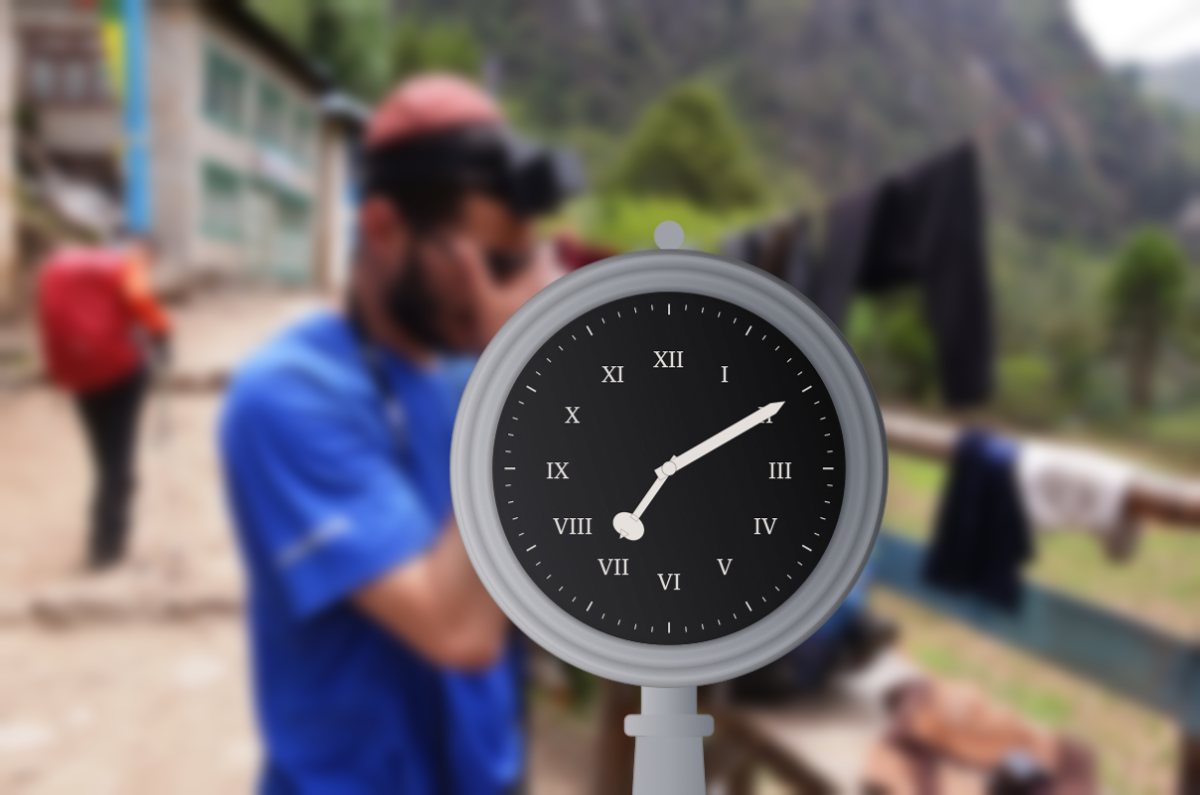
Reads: h=7 m=10
